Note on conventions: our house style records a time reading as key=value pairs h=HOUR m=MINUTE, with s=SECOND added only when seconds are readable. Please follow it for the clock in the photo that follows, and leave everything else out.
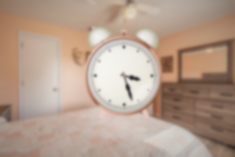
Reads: h=3 m=27
